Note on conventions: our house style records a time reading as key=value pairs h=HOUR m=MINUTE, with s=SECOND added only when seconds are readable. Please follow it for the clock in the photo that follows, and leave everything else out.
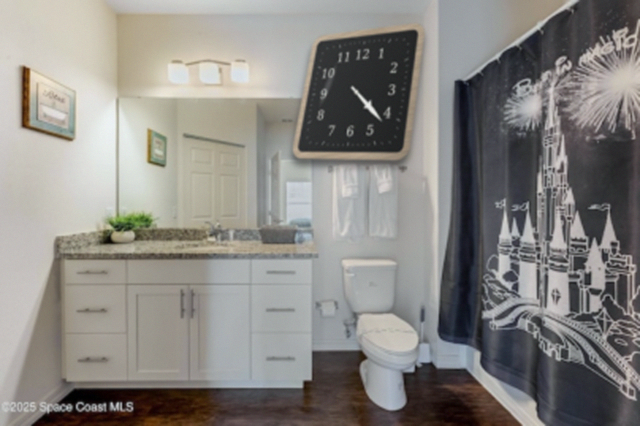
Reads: h=4 m=22
